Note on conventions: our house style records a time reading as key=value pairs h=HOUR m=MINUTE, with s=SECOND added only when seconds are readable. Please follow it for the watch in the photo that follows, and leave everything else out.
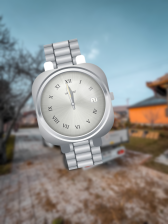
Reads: h=11 m=59
